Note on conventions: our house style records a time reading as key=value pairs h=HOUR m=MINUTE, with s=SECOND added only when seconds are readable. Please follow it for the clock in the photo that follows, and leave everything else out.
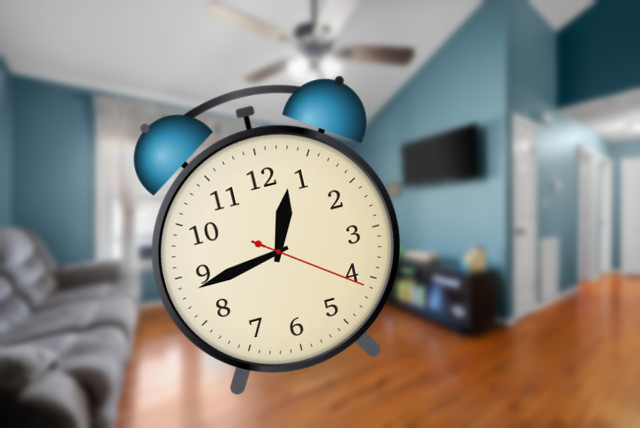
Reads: h=12 m=43 s=21
